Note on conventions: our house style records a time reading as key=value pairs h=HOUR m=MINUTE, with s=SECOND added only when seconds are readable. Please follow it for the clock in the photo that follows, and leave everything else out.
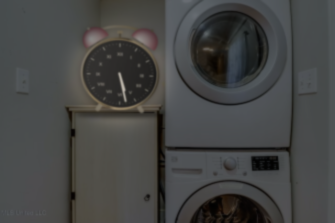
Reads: h=5 m=28
